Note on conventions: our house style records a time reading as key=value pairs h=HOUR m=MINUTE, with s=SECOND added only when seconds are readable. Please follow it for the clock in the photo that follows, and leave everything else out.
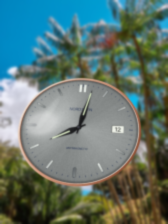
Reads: h=8 m=2
